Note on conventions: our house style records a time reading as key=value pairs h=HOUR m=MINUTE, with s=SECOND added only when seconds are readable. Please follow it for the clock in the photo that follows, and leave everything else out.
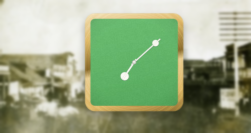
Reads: h=7 m=8
